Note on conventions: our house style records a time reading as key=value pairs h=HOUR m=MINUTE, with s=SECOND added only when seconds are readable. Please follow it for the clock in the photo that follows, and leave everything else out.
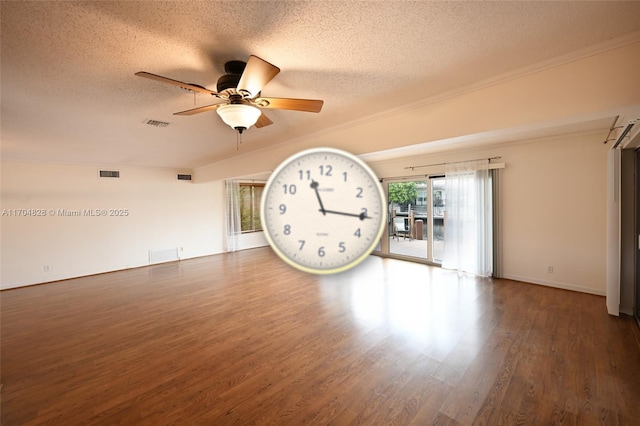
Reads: h=11 m=16
